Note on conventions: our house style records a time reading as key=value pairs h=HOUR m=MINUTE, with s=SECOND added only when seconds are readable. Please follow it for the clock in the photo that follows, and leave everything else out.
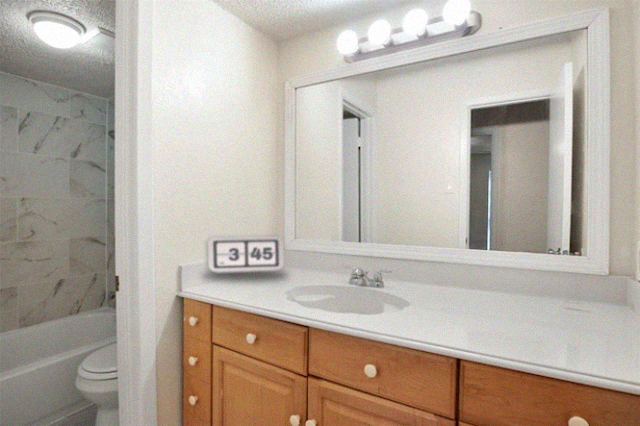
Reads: h=3 m=45
